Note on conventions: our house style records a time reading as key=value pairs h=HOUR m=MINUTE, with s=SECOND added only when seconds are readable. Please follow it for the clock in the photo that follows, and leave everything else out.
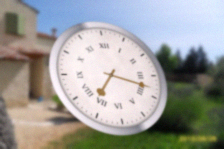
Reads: h=7 m=18
